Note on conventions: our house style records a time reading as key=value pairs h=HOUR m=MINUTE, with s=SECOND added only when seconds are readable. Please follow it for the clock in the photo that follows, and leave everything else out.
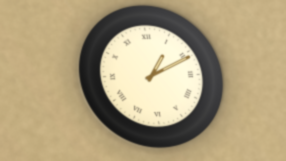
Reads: h=1 m=11
